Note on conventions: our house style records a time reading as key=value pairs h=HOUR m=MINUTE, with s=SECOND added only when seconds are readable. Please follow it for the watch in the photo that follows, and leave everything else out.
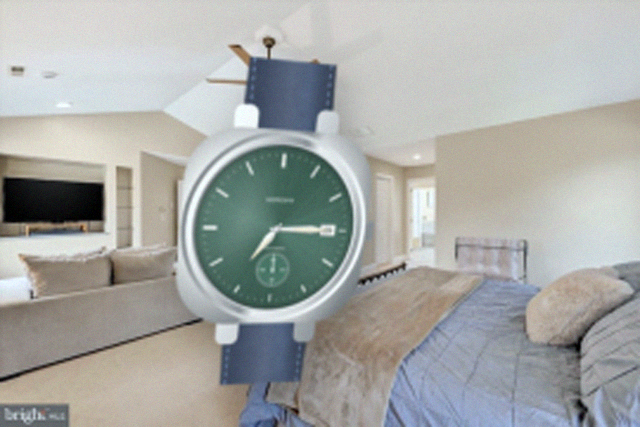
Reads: h=7 m=15
